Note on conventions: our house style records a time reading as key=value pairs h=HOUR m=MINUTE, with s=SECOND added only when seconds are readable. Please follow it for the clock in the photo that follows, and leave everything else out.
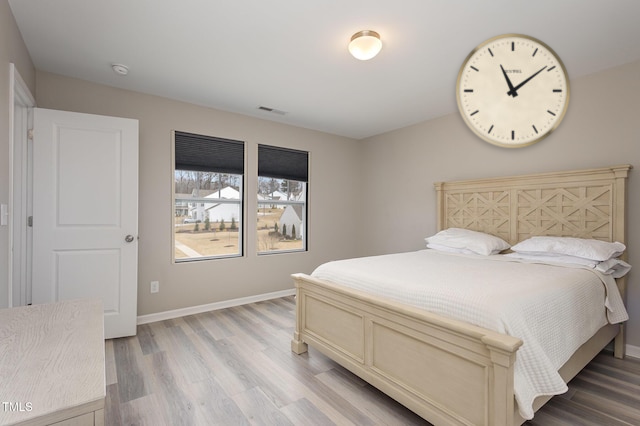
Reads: h=11 m=9
